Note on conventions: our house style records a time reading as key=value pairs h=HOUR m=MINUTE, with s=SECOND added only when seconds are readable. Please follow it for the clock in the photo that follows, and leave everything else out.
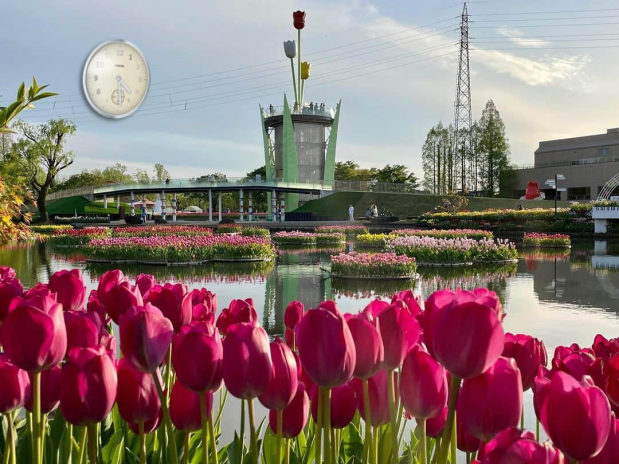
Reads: h=4 m=29
